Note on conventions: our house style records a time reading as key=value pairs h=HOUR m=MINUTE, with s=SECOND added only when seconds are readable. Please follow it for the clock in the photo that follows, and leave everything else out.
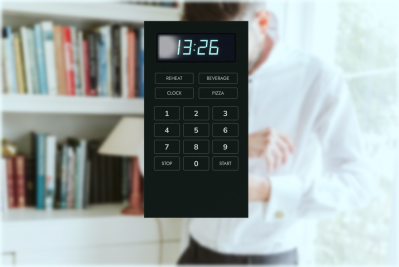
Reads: h=13 m=26
